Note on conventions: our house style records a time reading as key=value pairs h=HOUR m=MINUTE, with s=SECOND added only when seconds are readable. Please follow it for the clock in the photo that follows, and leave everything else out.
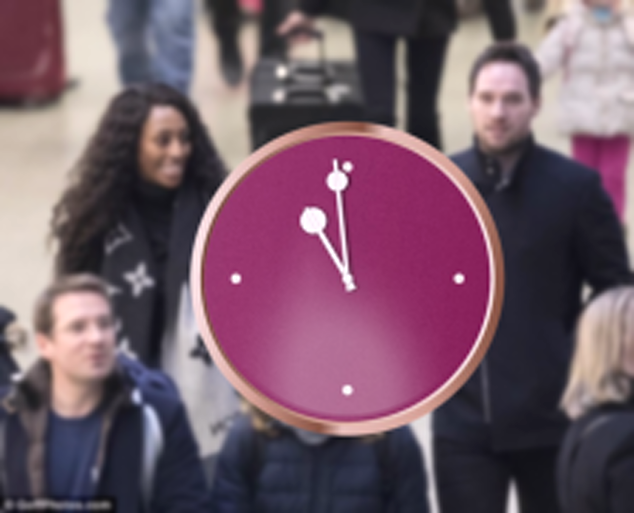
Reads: h=10 m=59
